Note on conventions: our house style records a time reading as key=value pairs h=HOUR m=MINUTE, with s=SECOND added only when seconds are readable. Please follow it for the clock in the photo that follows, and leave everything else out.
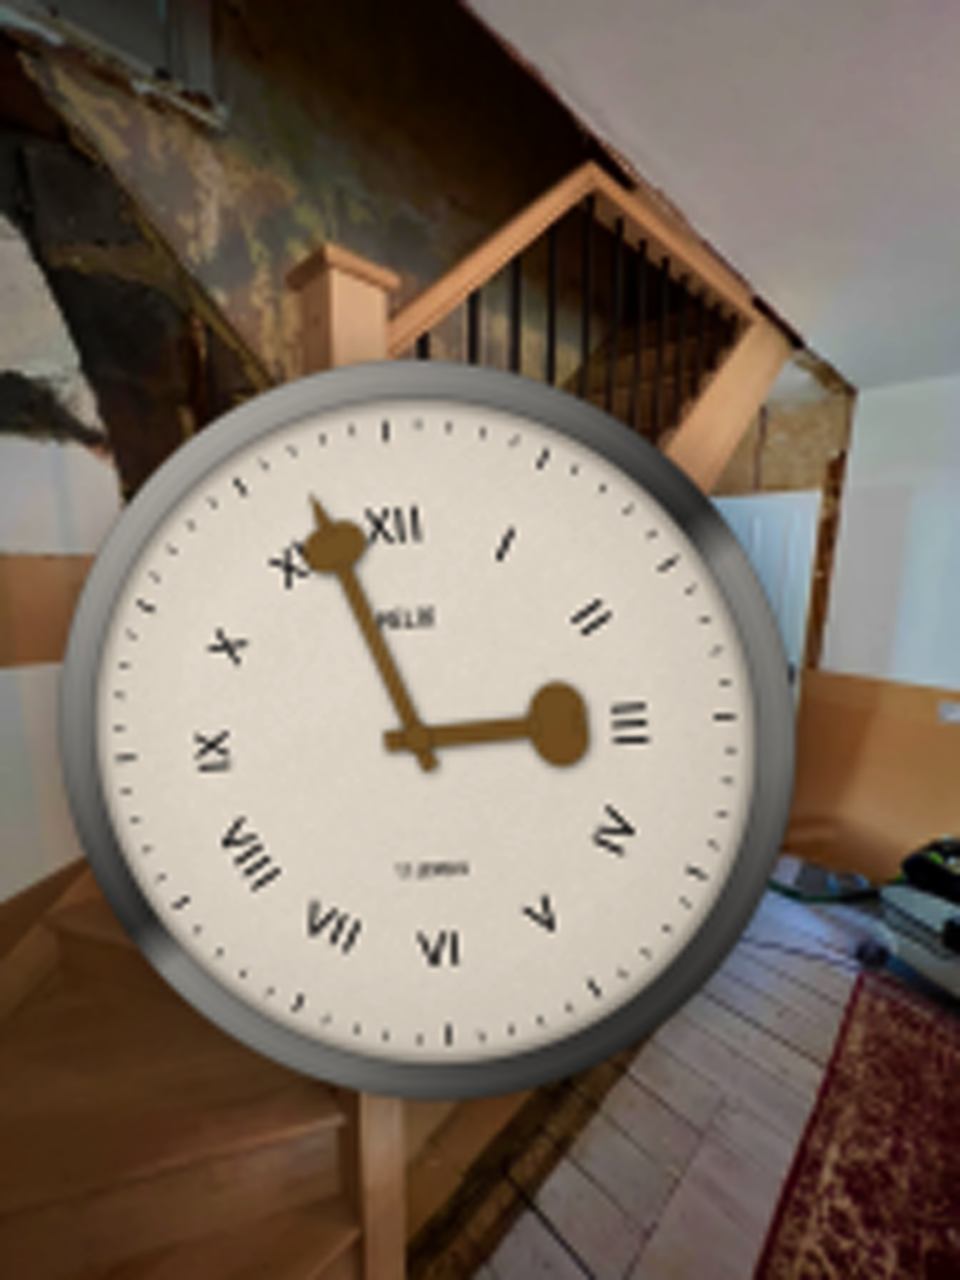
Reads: h=2 m=57
